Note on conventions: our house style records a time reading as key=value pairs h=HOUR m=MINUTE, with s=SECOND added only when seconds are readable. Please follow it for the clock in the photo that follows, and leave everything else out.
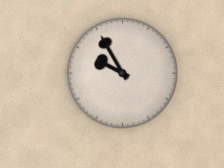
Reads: h=9 m=55
